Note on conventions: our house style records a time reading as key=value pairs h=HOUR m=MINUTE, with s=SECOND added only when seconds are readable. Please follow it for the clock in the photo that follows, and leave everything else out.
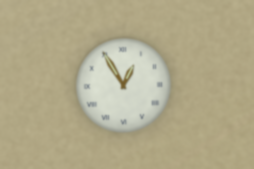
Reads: h=12 m=55
